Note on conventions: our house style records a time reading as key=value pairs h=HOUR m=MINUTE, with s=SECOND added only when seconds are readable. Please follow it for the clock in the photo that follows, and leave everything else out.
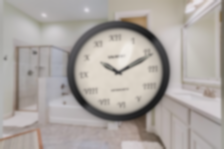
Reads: h=10 m=11
